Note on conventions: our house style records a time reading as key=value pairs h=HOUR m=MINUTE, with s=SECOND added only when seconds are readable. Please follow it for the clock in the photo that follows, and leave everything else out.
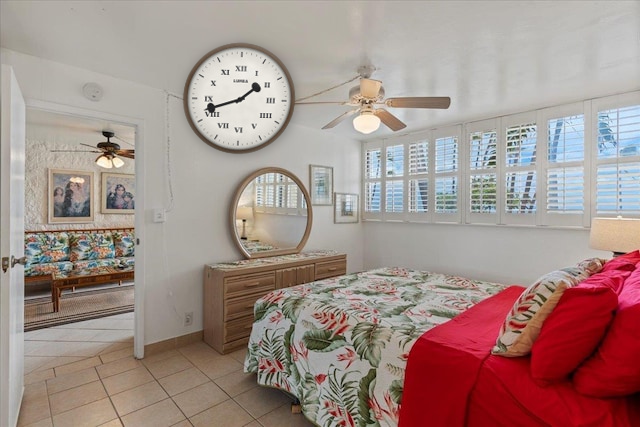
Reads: h=1 m=42
